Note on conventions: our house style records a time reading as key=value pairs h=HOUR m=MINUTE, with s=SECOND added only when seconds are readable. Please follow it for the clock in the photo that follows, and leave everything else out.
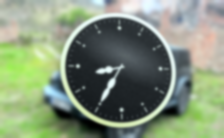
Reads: h=8 m=35
